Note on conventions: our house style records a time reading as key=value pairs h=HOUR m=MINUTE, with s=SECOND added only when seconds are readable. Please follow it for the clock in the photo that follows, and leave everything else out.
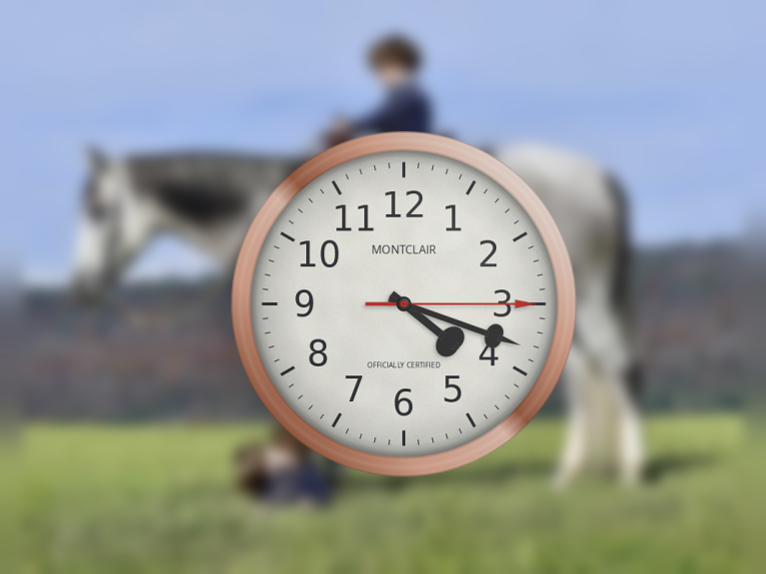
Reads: h=4 m=18 s=15
